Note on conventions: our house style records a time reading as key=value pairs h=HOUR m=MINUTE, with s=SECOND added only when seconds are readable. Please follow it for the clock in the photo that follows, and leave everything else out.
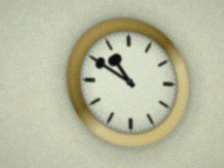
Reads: h=10 m=50
